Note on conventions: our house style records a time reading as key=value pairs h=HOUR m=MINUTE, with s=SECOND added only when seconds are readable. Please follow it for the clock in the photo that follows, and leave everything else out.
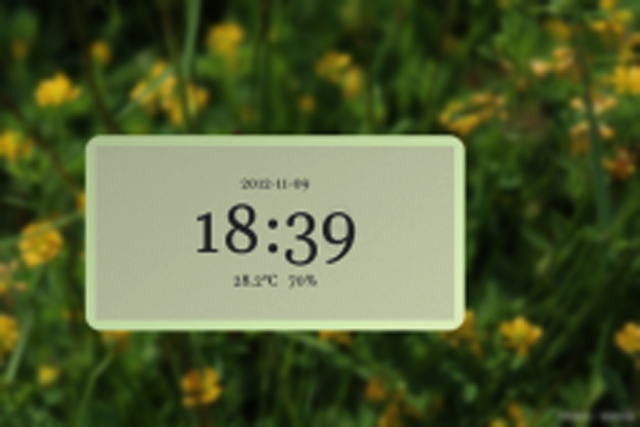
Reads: h=18 m=39
